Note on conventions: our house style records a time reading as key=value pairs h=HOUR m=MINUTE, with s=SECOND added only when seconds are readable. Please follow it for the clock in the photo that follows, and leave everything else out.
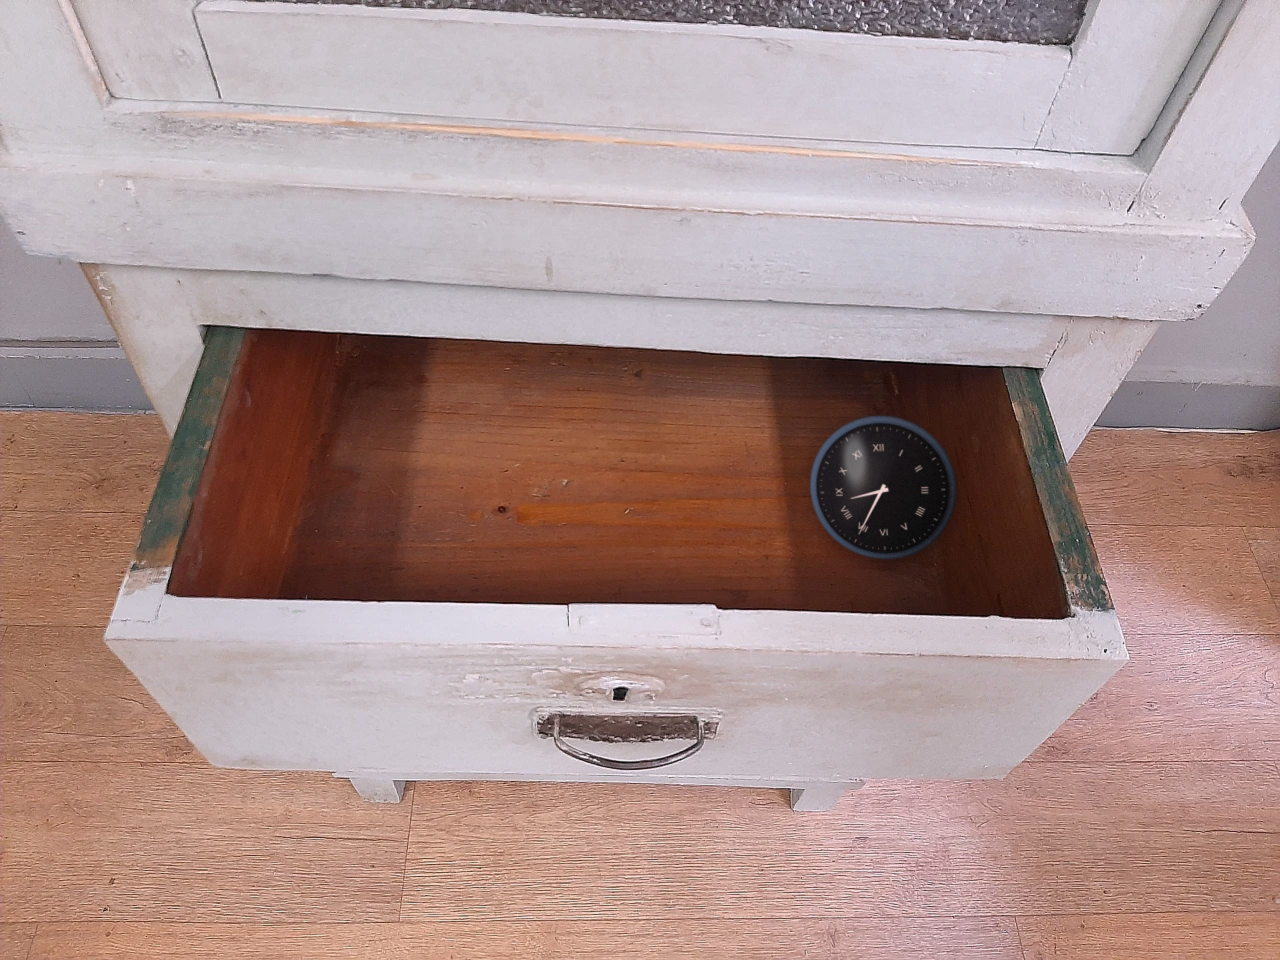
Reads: h=8 m=35
